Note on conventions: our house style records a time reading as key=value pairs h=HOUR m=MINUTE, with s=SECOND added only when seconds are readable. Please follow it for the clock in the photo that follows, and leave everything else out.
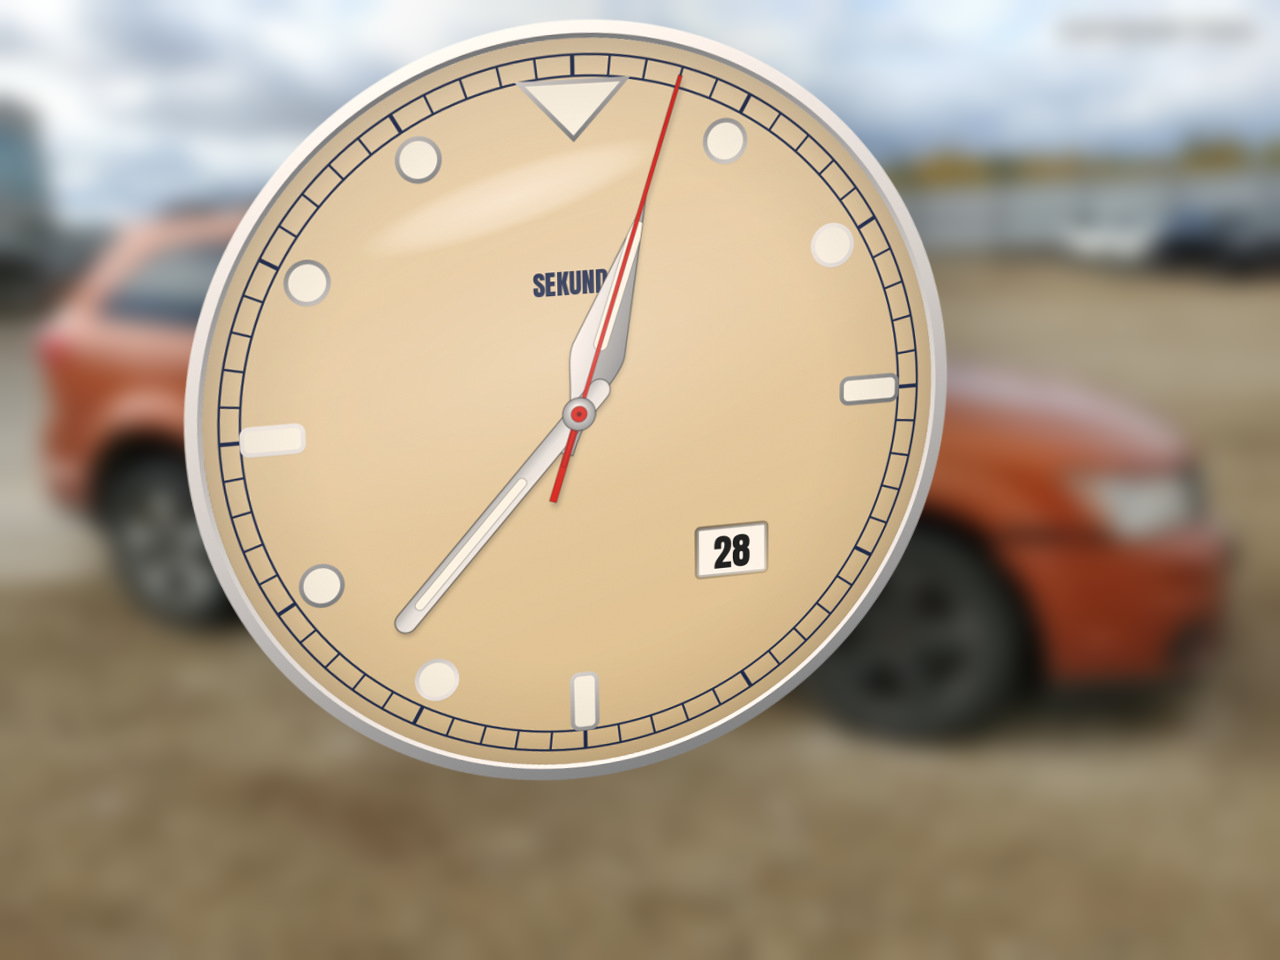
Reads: h=12 m=37 s=3
